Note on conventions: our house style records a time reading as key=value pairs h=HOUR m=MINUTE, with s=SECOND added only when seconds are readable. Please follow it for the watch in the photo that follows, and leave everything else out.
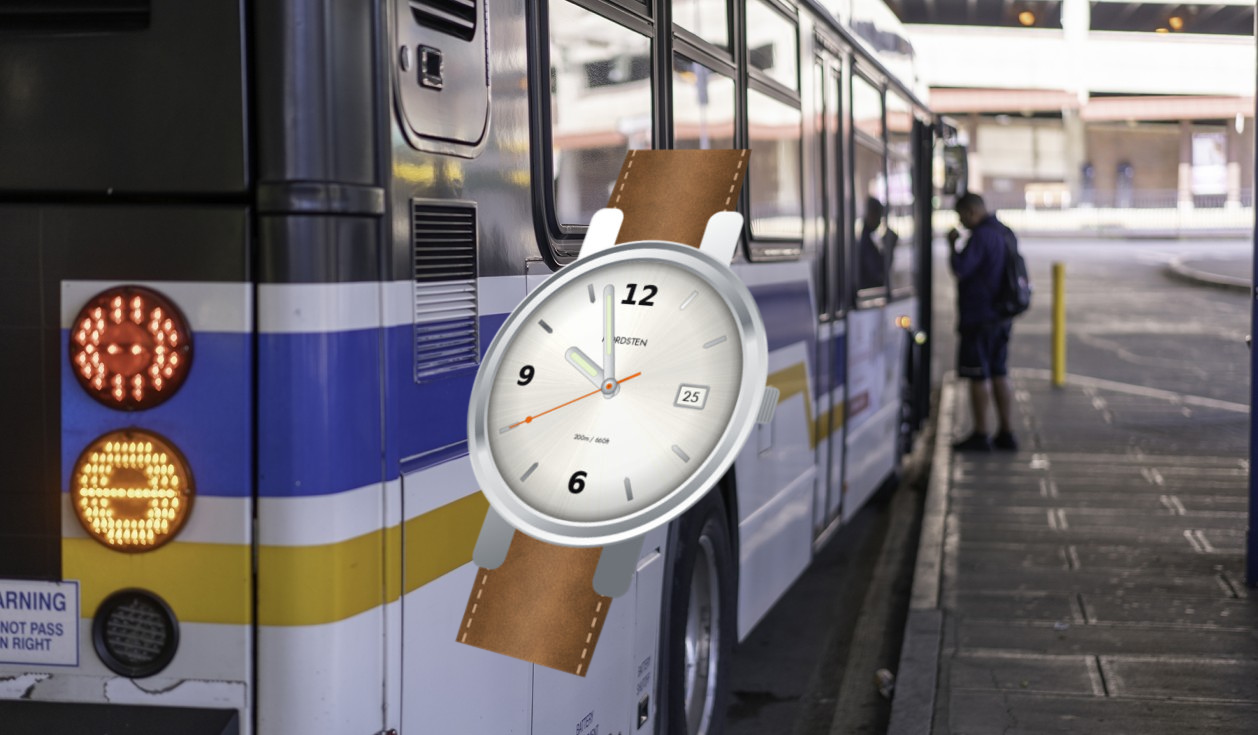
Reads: h=9 m=56 s=40
